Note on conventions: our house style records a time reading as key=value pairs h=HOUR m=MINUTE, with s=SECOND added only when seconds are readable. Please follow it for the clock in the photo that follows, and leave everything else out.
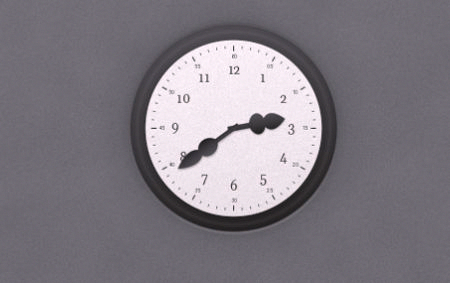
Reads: h=2 m=39
